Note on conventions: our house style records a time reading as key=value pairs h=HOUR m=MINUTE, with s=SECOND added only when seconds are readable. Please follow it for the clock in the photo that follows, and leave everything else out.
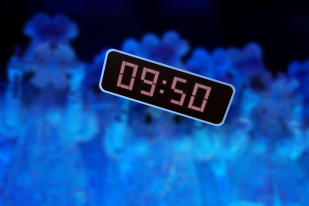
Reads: h=9 m=50
